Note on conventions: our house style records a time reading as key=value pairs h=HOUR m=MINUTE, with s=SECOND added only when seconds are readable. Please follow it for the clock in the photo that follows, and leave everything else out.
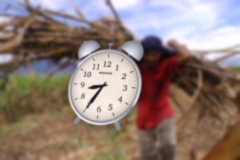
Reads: h=8 m=35
